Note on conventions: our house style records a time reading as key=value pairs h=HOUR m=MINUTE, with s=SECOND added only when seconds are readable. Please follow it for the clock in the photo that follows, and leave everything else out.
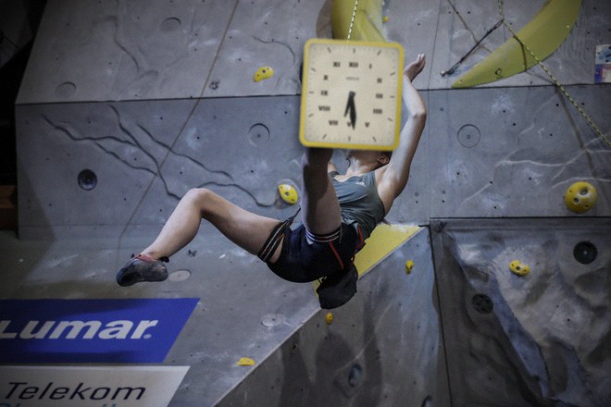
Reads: h=6 m=29
